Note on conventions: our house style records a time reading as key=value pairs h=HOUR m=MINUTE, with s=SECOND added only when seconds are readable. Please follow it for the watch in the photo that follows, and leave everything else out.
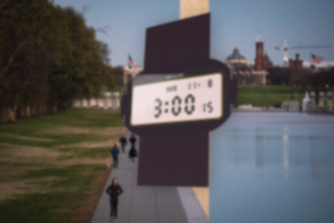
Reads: h=3 m=0
